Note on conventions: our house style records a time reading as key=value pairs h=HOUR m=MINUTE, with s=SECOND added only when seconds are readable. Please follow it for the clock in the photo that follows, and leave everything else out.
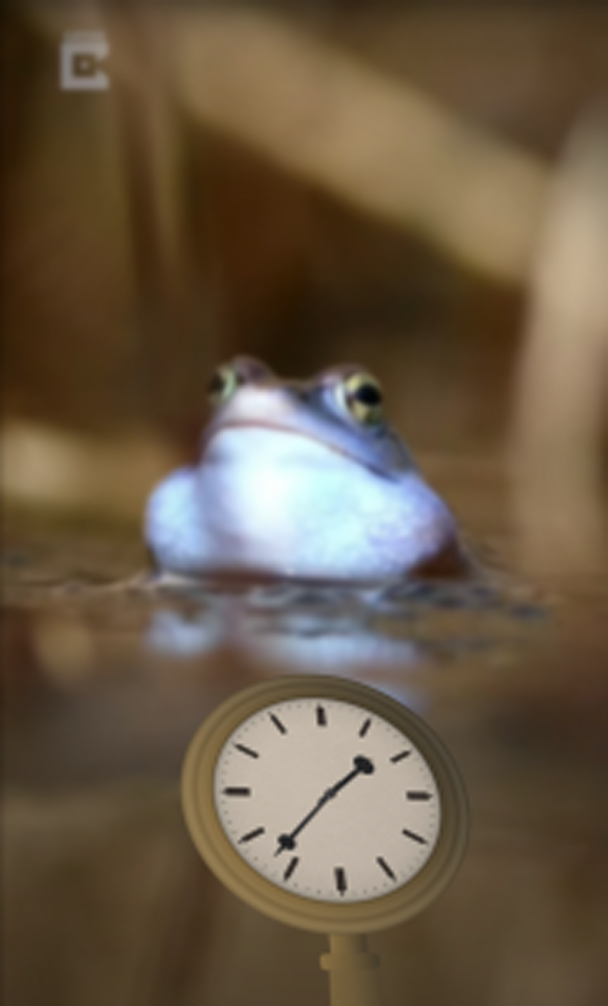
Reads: h=1 m=37
